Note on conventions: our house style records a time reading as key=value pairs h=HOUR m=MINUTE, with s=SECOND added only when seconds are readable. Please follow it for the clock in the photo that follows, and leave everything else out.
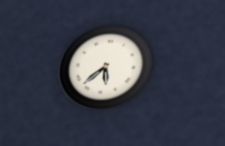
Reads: h=5 m=37
